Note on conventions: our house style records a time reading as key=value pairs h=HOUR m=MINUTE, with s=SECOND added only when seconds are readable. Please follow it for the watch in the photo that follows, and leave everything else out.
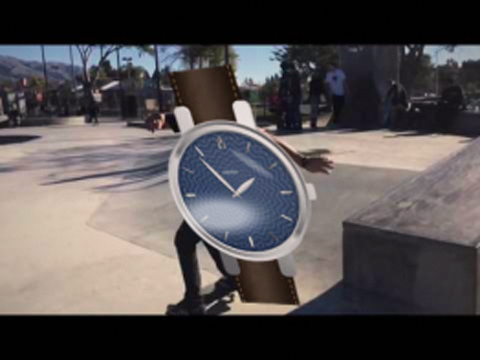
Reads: h=1 m=54
